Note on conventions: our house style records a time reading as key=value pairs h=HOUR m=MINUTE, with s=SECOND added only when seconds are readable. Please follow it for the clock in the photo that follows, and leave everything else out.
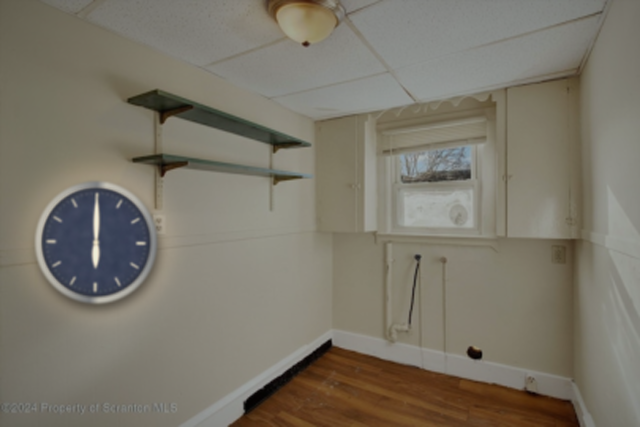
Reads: h=6 m=0
